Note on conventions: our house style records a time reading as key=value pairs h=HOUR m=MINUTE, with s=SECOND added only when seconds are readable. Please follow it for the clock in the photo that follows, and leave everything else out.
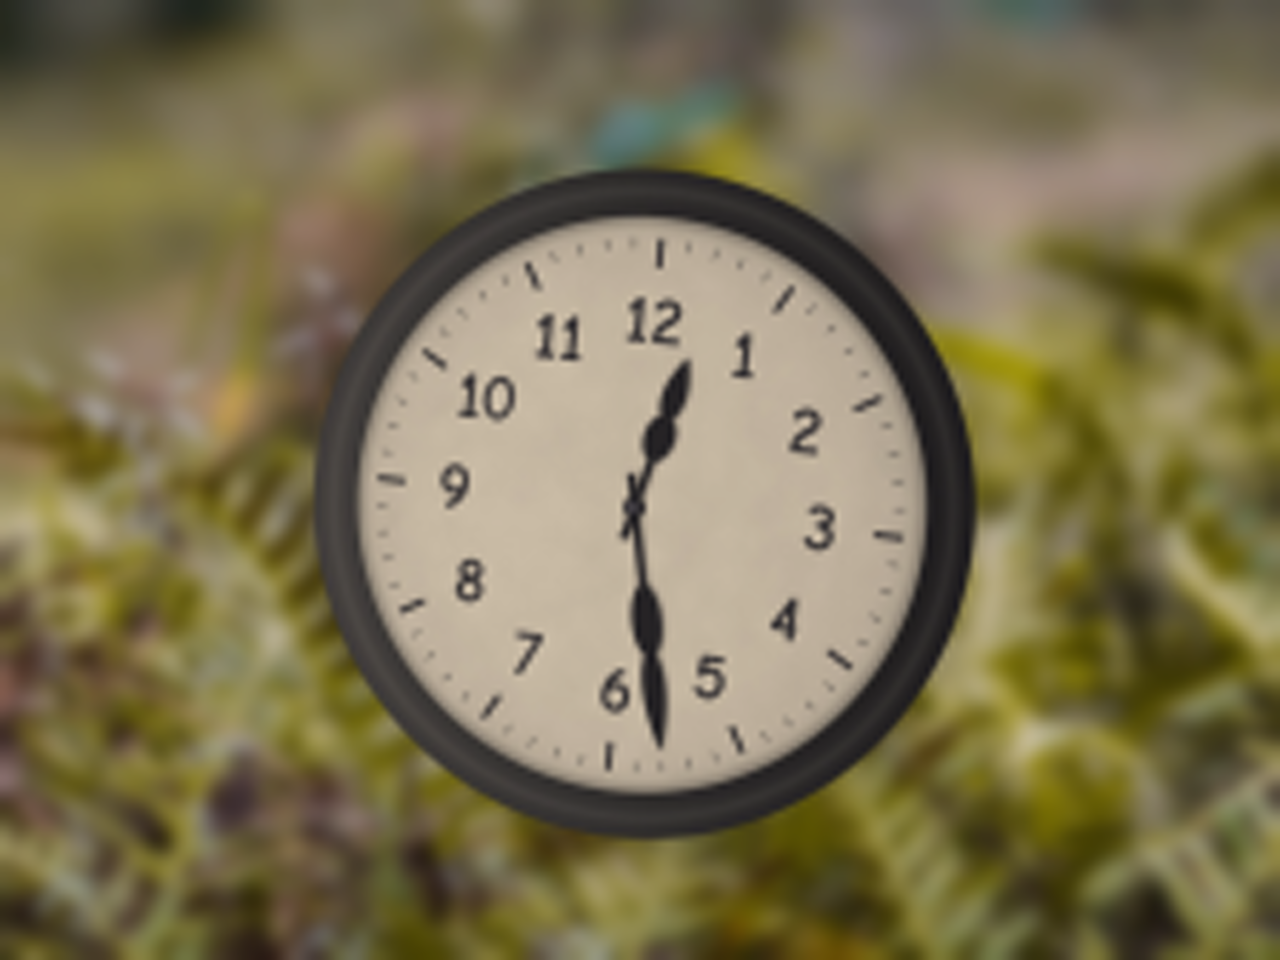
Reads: h=12 m=28
